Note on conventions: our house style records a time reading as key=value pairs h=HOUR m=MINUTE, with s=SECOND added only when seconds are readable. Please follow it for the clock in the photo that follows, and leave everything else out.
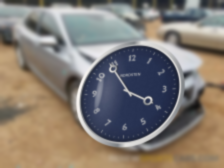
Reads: h=3 m=54
